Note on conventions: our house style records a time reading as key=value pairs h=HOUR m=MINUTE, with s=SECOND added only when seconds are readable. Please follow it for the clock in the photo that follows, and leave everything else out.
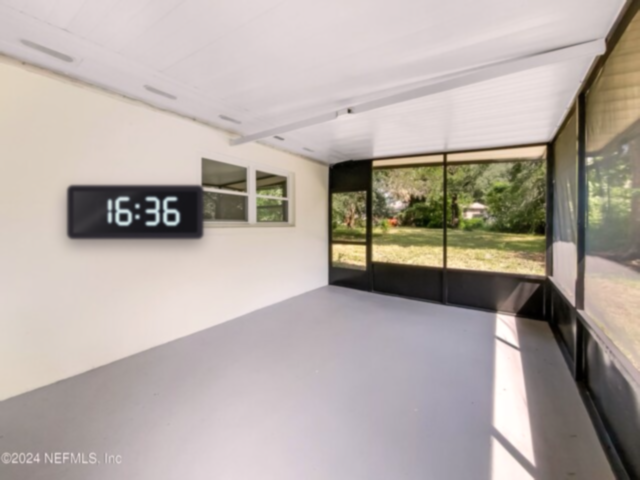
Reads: h=16 m=36
